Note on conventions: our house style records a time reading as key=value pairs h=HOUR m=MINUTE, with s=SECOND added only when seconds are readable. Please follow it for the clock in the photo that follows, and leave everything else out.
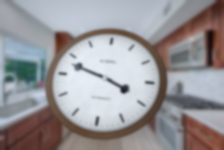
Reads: h=3 m=48
